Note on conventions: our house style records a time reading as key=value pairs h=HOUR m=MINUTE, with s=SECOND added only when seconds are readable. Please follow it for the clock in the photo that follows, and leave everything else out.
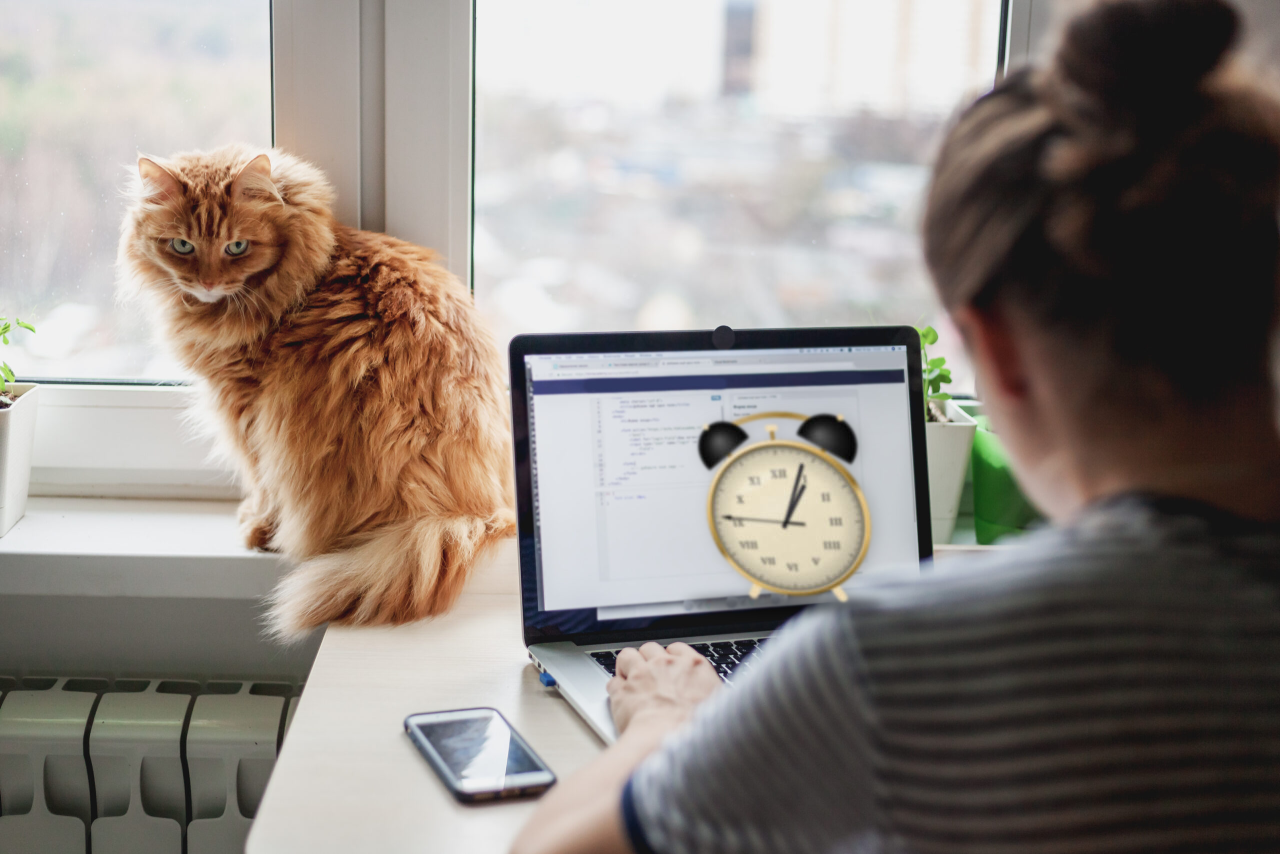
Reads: h=1 m=3 s=46
